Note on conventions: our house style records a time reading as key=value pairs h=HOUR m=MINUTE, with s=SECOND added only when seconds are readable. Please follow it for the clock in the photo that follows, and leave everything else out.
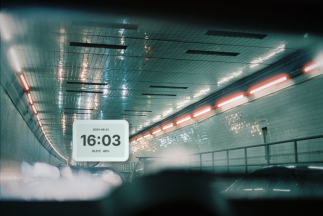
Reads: h=16 m=3
